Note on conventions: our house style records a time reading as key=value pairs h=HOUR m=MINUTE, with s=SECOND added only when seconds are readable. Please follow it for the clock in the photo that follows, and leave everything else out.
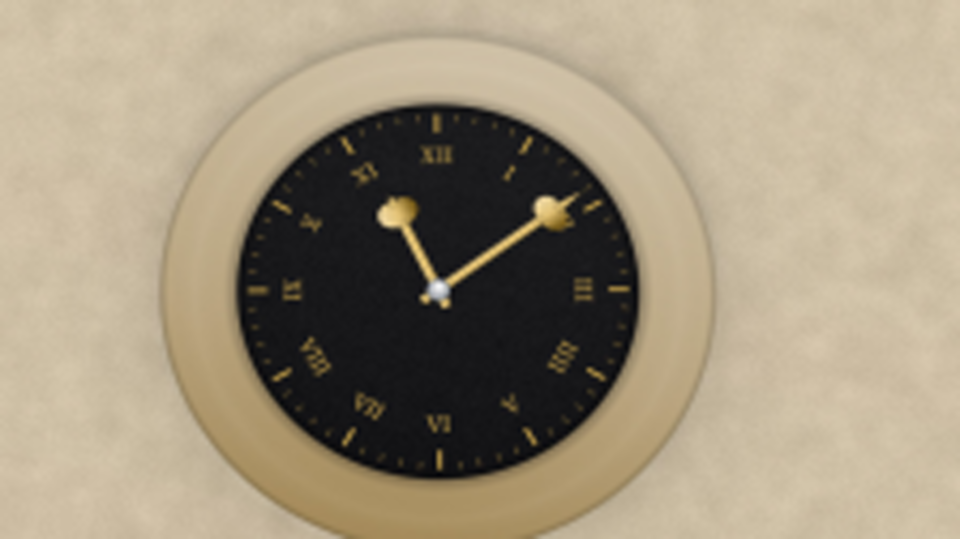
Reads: h=11 m=9
